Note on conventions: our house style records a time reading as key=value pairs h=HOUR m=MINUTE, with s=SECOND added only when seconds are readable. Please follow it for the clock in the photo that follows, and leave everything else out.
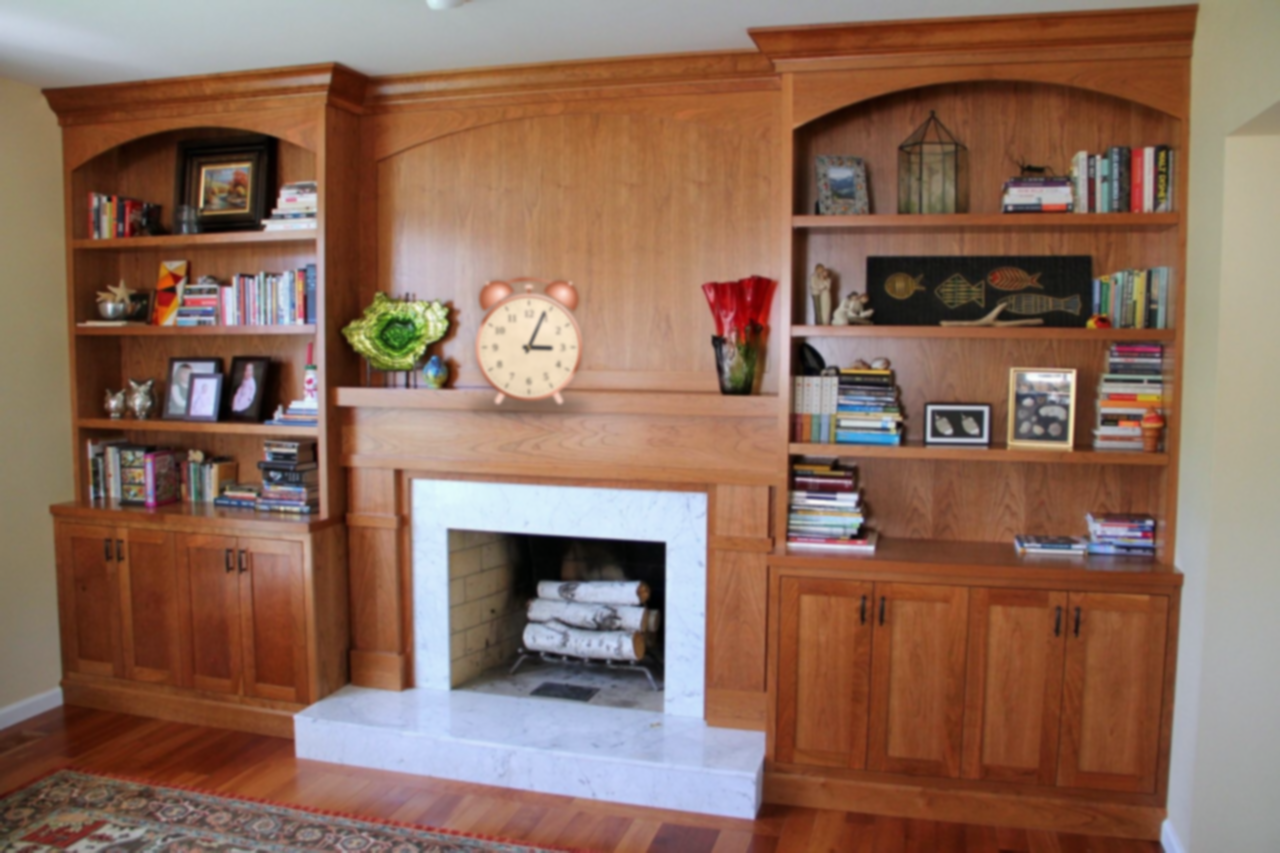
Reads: h=3 m=4
